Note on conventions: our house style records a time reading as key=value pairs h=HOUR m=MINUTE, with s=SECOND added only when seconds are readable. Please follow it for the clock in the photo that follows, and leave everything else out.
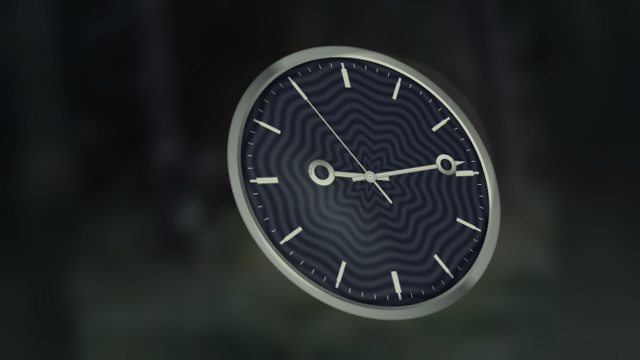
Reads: h=9 m=13 s=55
